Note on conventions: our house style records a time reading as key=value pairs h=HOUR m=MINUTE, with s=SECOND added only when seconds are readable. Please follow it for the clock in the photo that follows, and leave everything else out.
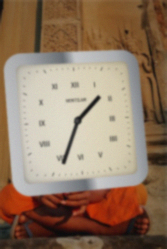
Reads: h=1 m=34
